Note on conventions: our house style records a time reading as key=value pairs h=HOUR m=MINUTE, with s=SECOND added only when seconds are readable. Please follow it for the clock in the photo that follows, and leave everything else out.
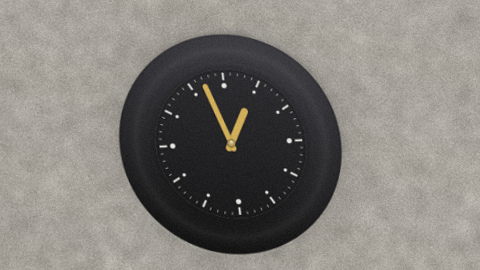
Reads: h=12 m=57
